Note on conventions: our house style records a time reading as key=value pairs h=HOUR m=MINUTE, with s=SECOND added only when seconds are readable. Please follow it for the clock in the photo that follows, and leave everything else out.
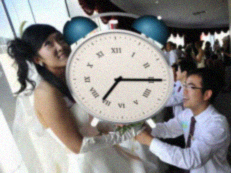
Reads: h=7 m=15
